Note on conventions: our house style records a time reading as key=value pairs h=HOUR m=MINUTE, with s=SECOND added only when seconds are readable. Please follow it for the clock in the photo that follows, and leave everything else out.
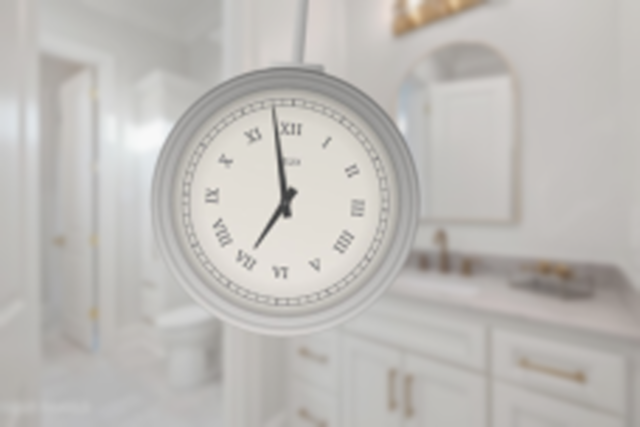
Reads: h=6 m=58
